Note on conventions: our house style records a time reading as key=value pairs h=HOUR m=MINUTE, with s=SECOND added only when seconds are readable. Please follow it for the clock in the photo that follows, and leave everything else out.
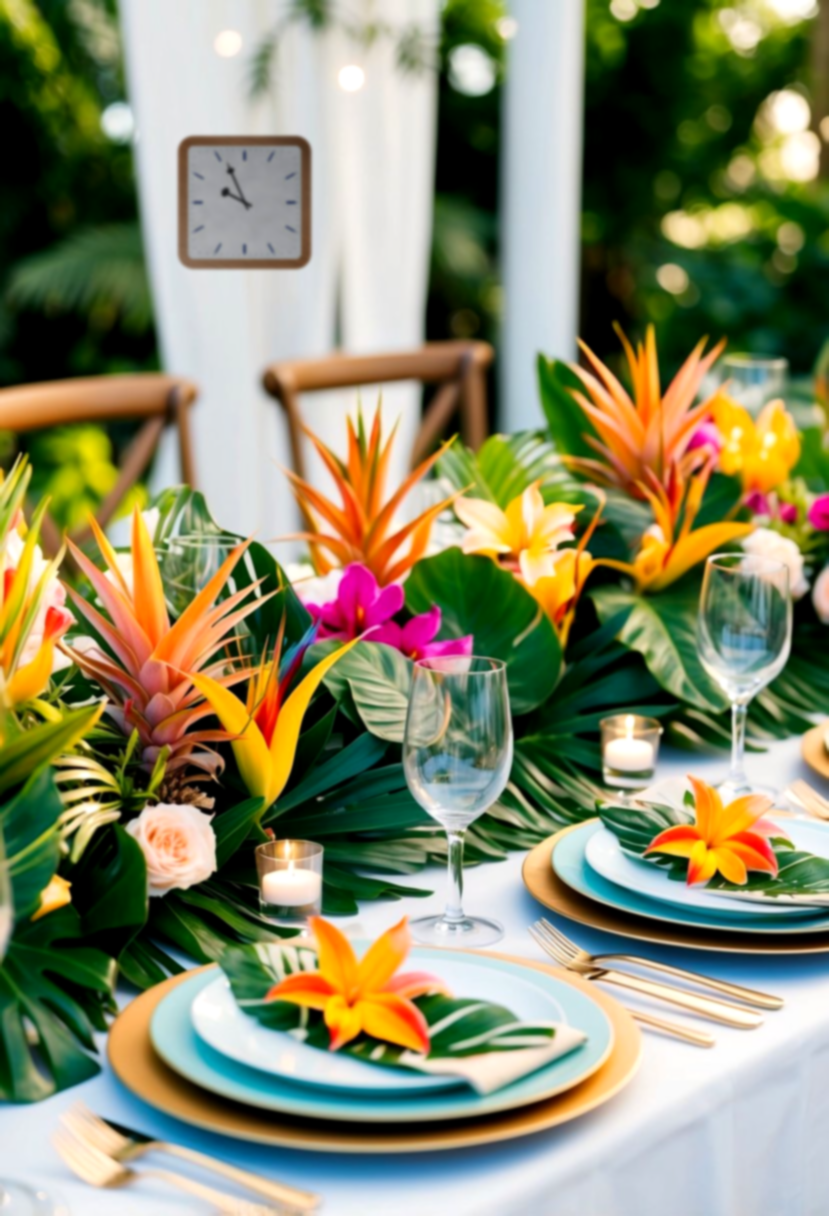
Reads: h=9 m=56
